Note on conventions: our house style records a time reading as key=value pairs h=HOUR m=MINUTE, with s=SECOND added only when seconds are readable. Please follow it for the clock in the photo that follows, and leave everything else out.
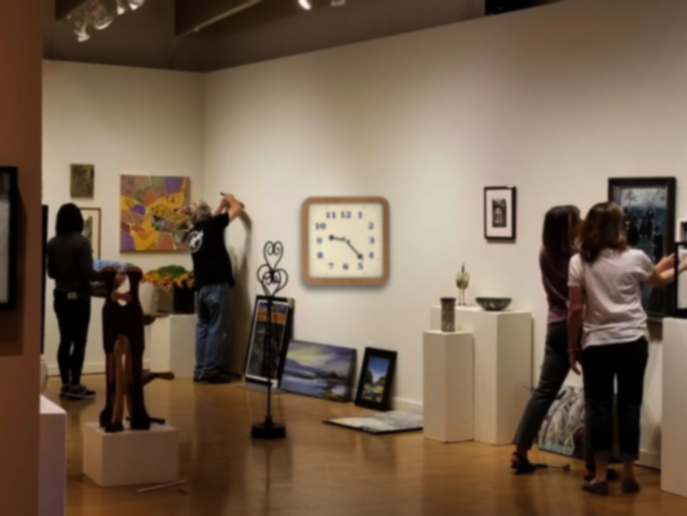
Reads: h=9 m=23
